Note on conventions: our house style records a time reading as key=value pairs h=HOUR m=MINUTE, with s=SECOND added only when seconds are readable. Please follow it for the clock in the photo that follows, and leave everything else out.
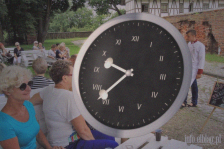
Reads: h=9 m=37
